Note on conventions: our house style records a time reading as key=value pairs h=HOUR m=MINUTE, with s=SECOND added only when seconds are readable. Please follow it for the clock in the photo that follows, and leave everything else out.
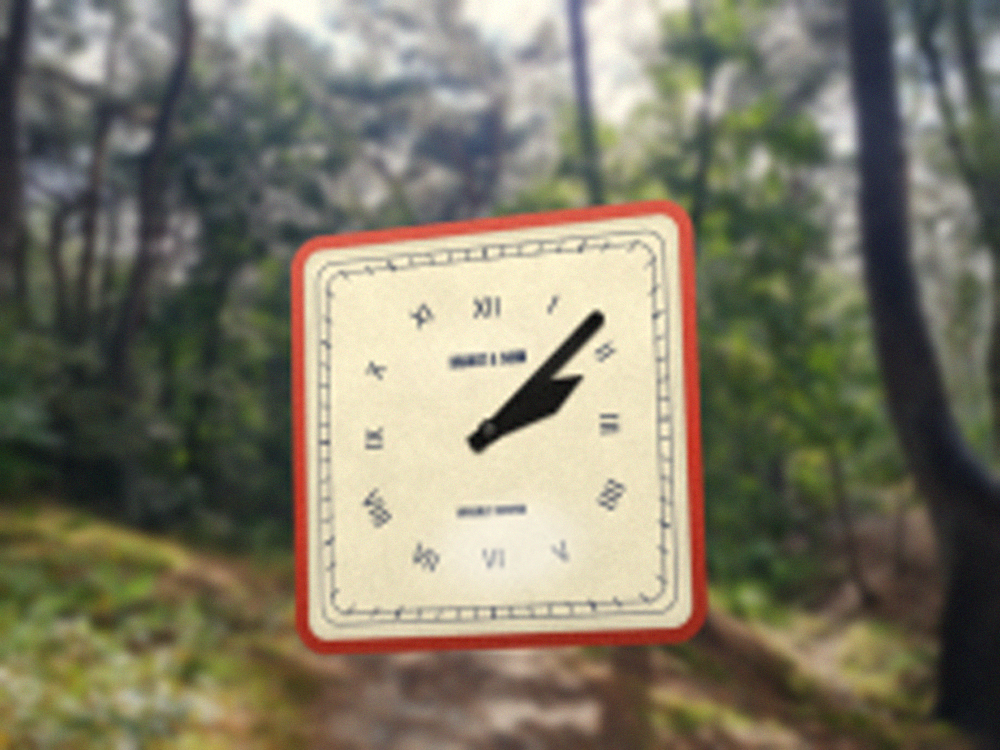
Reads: h=2 m=8
